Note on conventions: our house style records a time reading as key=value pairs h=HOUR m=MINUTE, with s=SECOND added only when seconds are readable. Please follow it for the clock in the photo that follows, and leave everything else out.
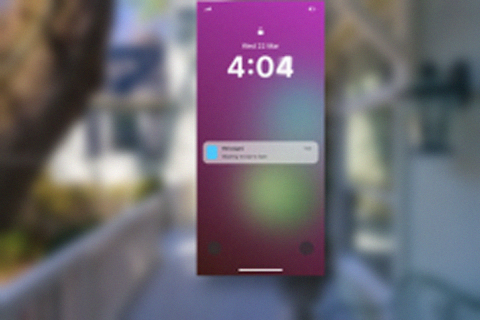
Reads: h=4 m=4
